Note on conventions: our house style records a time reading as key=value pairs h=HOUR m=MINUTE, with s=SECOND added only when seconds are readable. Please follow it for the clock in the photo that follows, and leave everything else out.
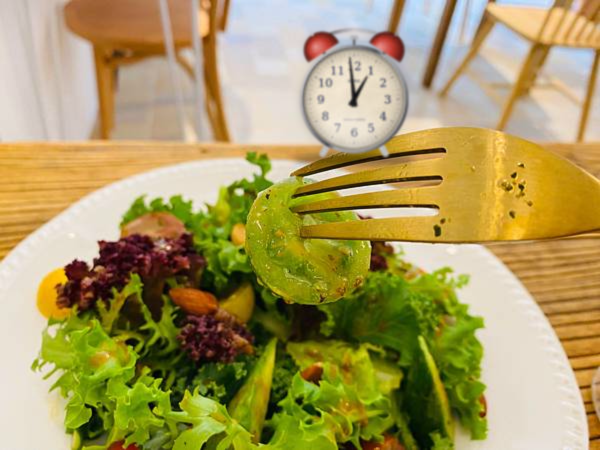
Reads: h=12 m=59
